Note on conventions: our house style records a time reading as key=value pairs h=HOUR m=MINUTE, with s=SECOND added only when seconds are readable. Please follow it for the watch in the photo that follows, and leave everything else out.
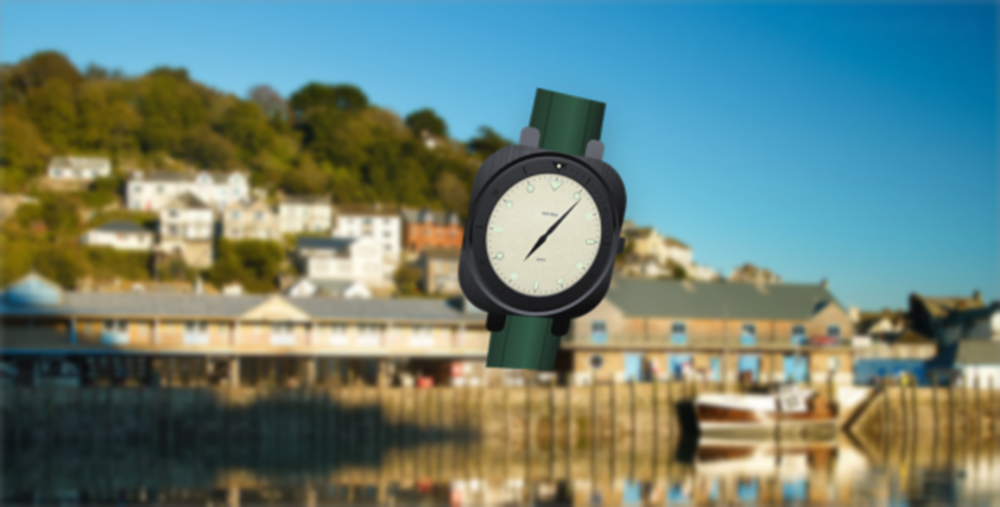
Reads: h=7 m=6
